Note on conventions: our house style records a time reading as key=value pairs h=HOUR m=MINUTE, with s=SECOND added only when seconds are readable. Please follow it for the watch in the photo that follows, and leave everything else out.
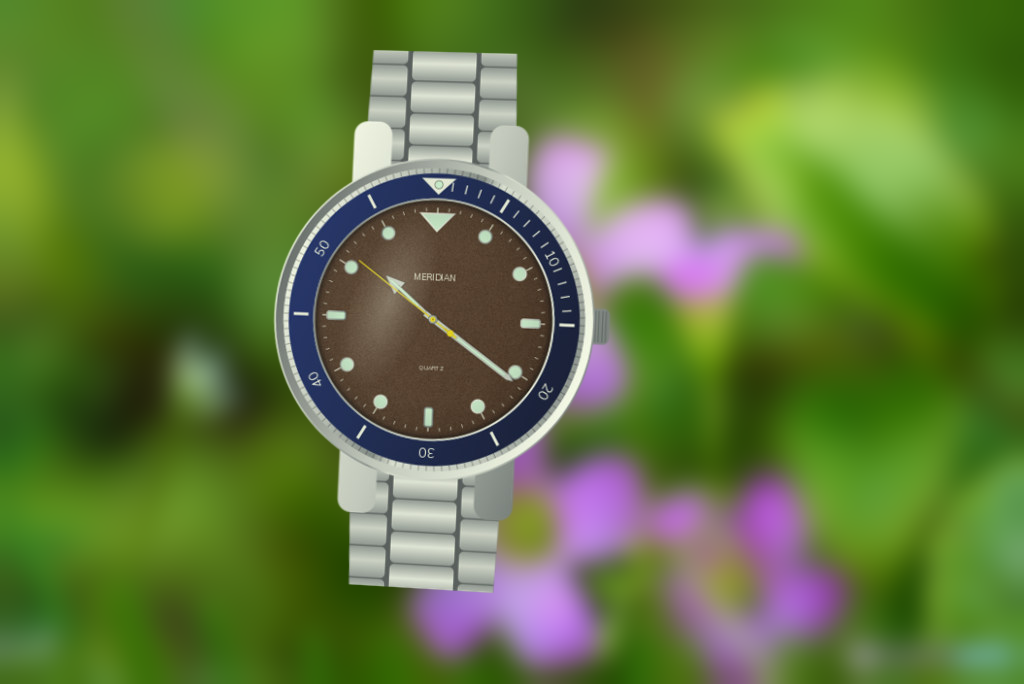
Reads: h=10 m=20 s=51
